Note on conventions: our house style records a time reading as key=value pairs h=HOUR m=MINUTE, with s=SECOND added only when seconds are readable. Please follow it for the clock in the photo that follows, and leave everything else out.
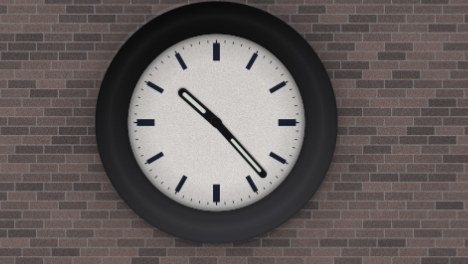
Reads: h=10 m=23
